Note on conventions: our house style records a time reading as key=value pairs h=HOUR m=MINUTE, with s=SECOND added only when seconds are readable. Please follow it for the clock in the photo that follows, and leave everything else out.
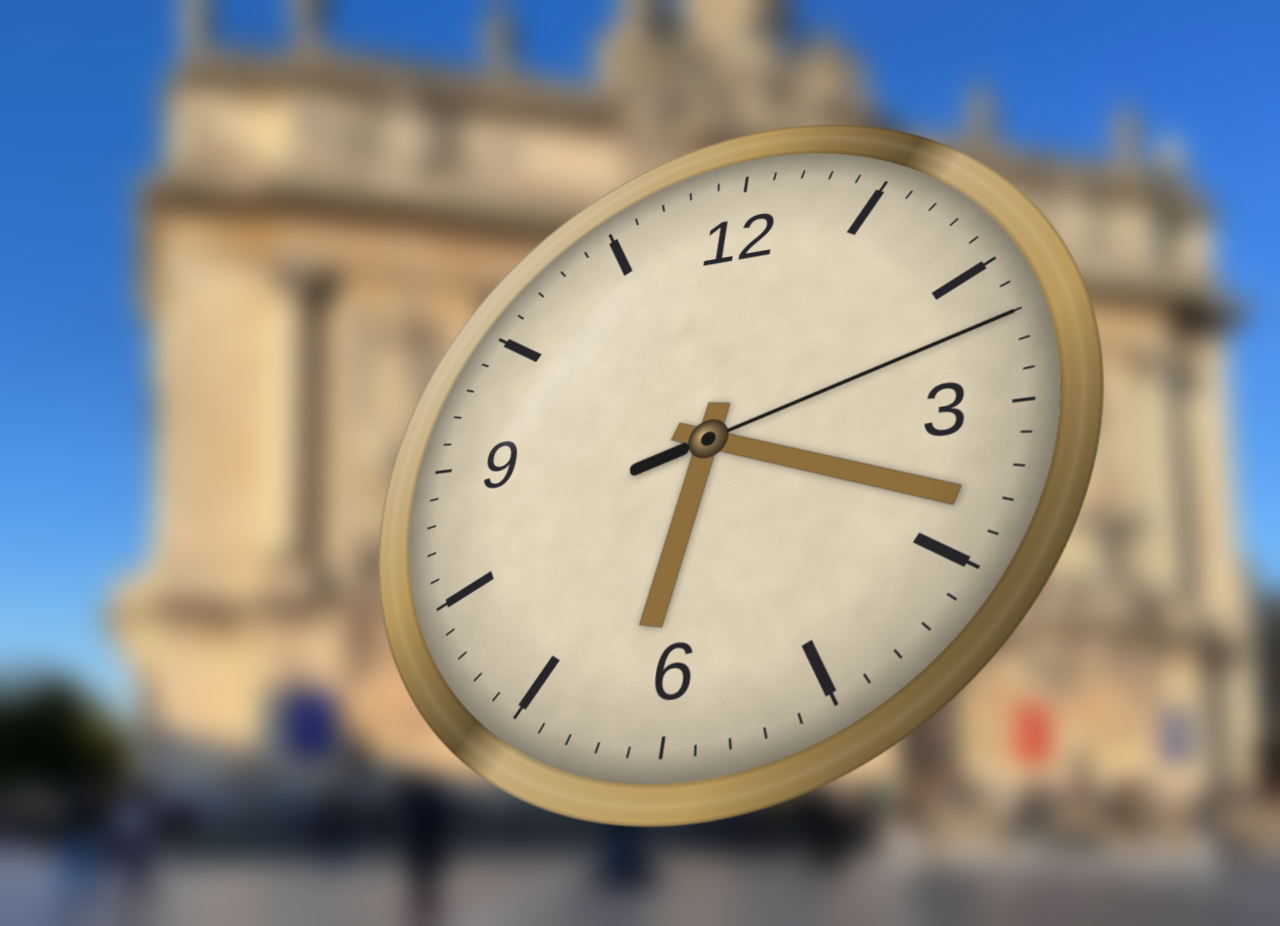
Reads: h=6 m=18 s=12
